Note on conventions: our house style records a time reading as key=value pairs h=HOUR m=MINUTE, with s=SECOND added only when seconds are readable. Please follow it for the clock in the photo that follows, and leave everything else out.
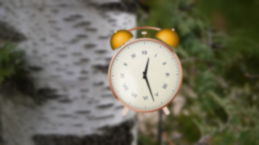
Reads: h=12 m=27
